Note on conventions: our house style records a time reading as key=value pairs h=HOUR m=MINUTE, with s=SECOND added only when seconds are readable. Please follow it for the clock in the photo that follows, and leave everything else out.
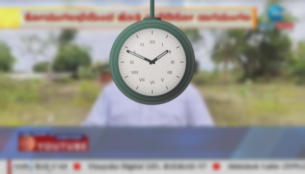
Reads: h=1 m=49
